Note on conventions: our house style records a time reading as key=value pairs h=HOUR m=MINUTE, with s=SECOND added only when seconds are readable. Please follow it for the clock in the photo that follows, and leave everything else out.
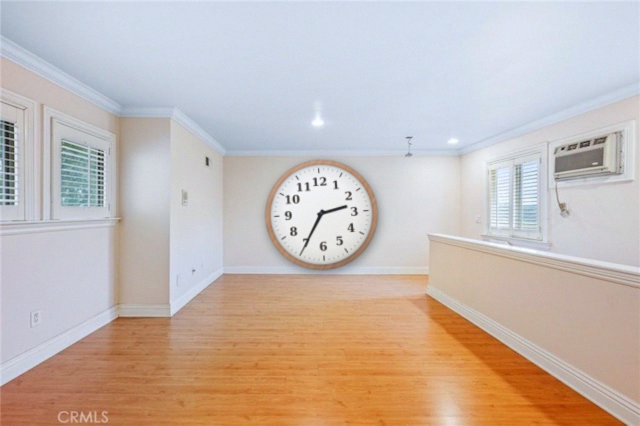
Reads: h=2 m=35
